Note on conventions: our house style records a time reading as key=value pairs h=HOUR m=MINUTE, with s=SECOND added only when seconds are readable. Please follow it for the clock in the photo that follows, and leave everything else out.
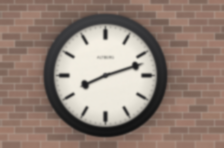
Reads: h=8 m=12
